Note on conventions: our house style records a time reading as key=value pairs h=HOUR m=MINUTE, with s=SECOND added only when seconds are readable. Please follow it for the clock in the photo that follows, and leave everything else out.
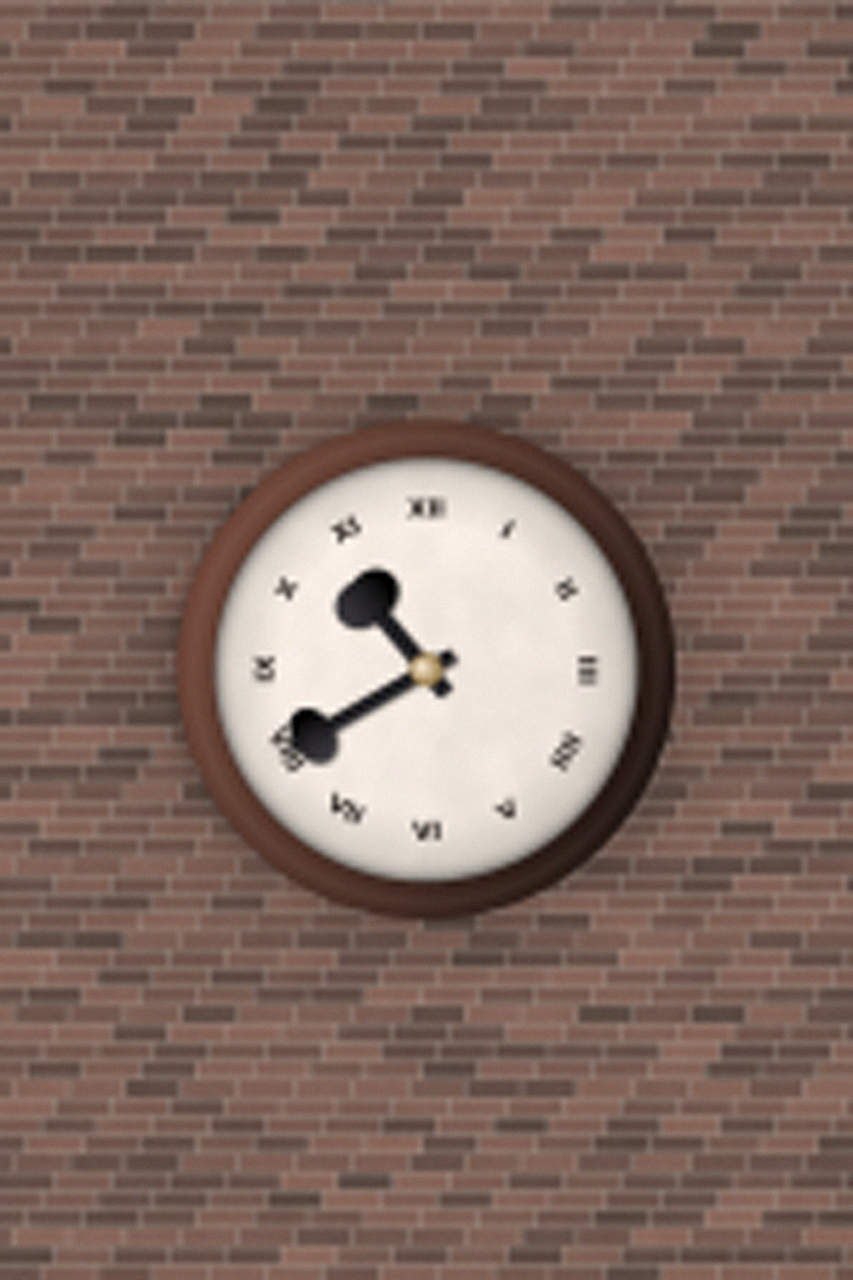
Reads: h=10 m=40
